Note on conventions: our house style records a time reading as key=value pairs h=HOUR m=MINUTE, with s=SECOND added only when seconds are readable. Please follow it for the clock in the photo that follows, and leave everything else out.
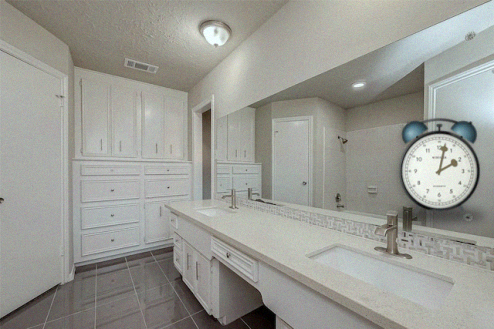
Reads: h=2 m=2
